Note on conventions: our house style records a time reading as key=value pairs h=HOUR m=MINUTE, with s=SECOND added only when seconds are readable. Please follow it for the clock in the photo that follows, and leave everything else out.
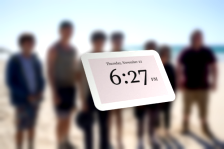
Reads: h=6 m=27
